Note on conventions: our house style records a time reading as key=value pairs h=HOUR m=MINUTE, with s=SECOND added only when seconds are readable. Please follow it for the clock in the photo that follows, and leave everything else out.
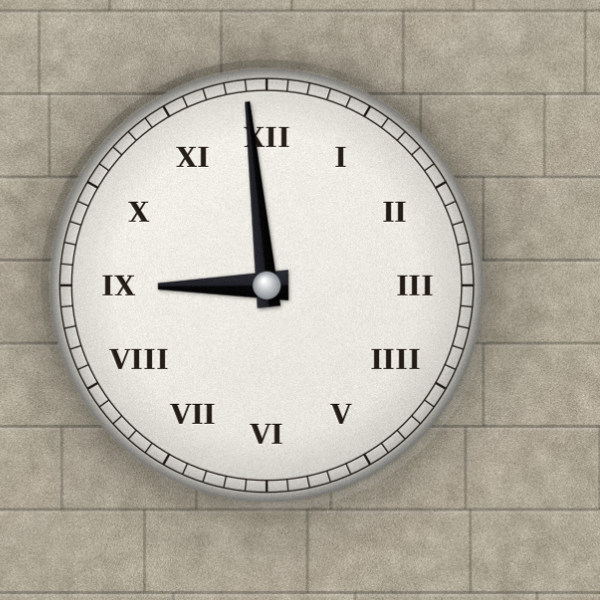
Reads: h=8 m=59
